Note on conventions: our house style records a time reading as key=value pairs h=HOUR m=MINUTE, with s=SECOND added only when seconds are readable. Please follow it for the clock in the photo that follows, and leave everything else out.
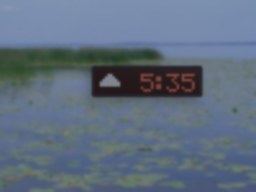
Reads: h=5 m=35
